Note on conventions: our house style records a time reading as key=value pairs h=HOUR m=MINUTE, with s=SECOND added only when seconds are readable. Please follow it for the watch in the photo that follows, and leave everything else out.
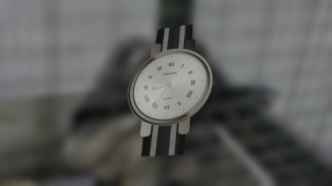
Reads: h=8 m=35
